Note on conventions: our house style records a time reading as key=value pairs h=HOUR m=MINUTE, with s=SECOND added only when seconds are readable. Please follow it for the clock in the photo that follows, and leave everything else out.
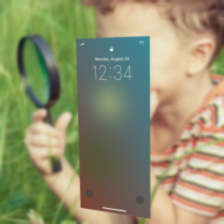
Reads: h=12 m=34
